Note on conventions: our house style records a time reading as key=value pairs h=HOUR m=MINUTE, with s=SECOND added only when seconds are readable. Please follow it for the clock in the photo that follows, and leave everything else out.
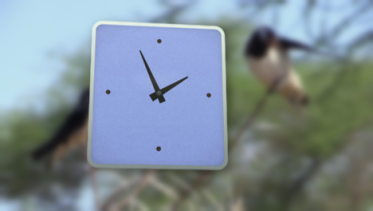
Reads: h=1 m=56
